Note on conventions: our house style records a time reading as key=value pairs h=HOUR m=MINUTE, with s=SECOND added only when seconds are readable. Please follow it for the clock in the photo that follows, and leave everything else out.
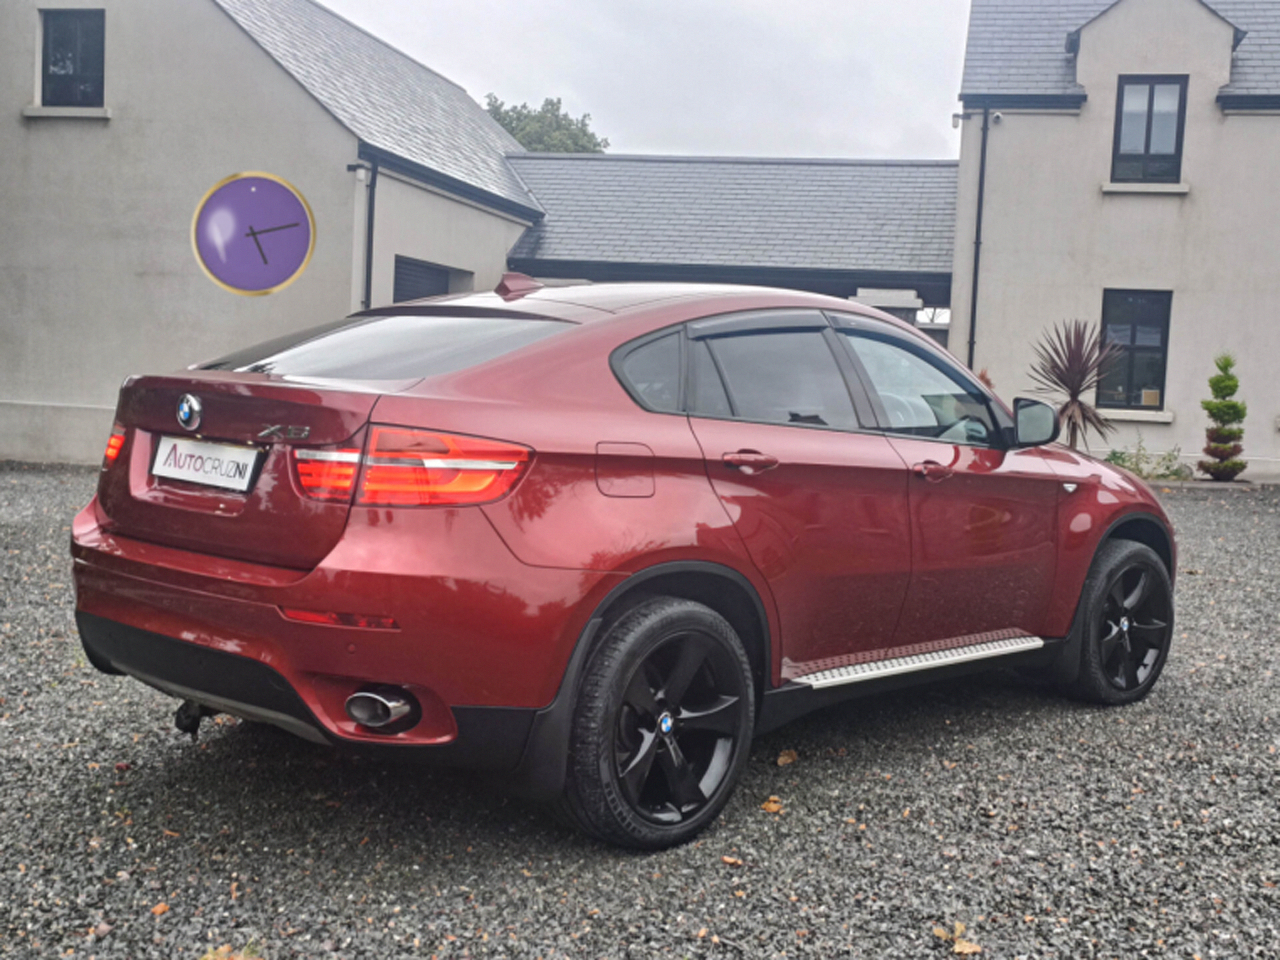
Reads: h=5 m=13
